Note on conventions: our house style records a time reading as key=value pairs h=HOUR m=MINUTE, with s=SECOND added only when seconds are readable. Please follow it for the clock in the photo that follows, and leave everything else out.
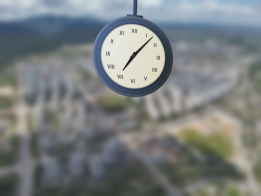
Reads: h=7 m=7
